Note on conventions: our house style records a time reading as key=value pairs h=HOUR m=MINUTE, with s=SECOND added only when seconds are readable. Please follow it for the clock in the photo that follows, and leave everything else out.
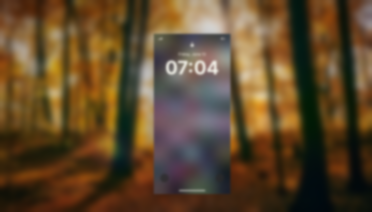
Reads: h=7 m=4
